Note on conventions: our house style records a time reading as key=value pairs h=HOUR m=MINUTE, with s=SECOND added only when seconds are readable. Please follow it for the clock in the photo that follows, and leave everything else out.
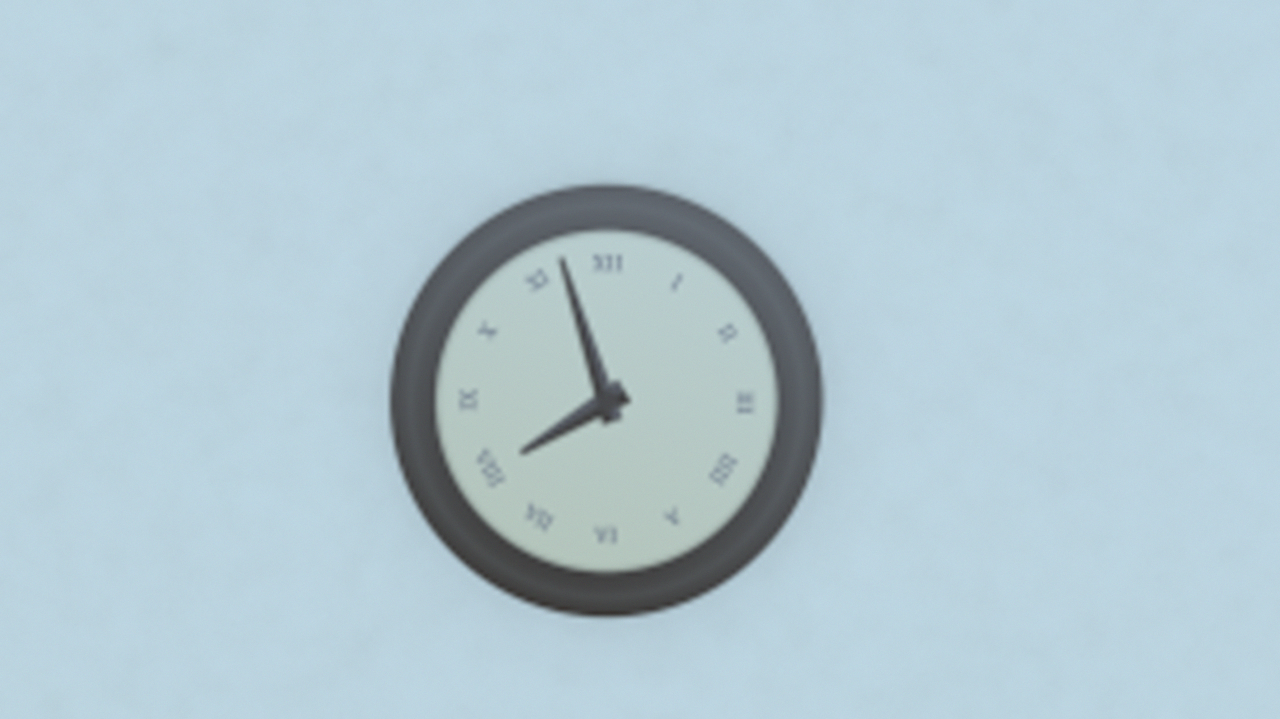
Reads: h=7 m=57
